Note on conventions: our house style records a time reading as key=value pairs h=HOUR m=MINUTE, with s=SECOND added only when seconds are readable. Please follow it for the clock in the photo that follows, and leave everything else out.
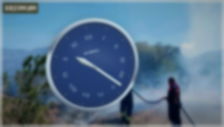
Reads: h=10 m=23
